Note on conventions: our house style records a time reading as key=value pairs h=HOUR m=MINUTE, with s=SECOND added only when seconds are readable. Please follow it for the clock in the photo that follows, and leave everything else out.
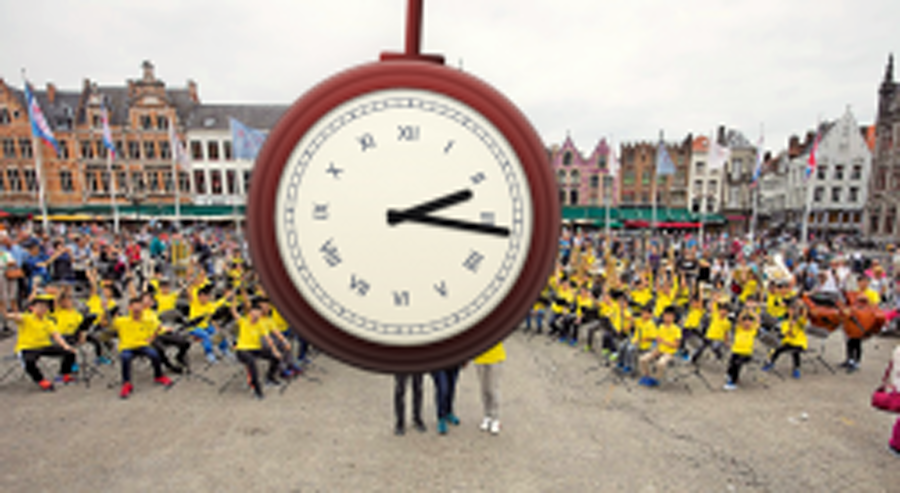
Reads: h=2 m=16
